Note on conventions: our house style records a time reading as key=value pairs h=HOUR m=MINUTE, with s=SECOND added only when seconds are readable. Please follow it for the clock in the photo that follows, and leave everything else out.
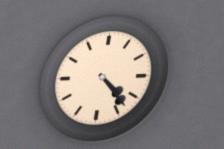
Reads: h=4 m=23
